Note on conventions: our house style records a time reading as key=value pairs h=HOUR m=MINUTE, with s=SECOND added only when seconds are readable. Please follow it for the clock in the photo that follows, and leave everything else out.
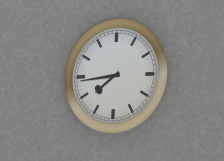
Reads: h=7 m=44
